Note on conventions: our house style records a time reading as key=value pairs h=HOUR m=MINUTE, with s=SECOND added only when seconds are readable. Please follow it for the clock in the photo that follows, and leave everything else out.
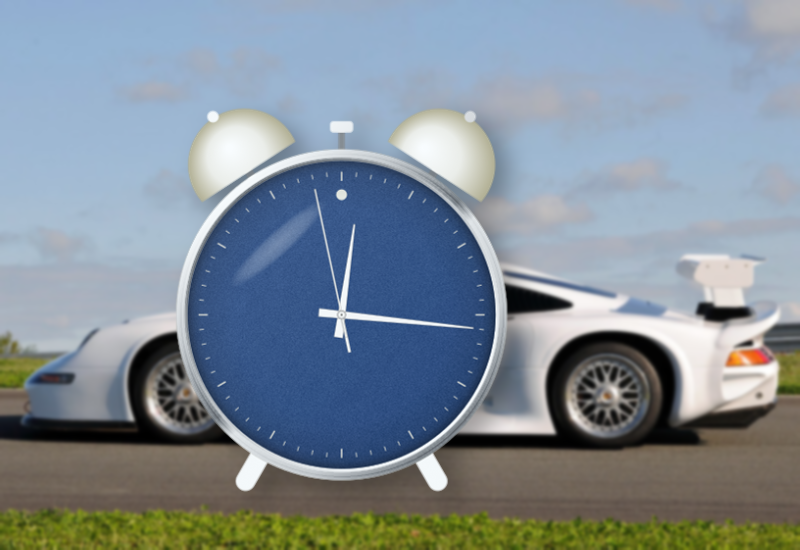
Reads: h=12 m=15 s=58
